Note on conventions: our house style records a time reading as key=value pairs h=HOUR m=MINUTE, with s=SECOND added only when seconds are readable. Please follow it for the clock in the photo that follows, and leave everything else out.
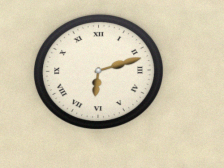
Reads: h=6 m=12
